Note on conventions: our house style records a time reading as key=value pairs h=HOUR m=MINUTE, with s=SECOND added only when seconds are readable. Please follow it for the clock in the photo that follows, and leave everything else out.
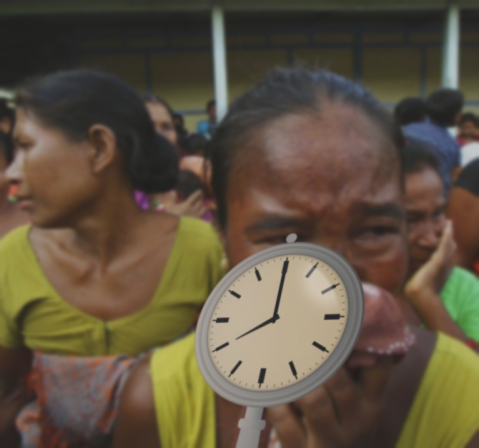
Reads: h=8 m=0
